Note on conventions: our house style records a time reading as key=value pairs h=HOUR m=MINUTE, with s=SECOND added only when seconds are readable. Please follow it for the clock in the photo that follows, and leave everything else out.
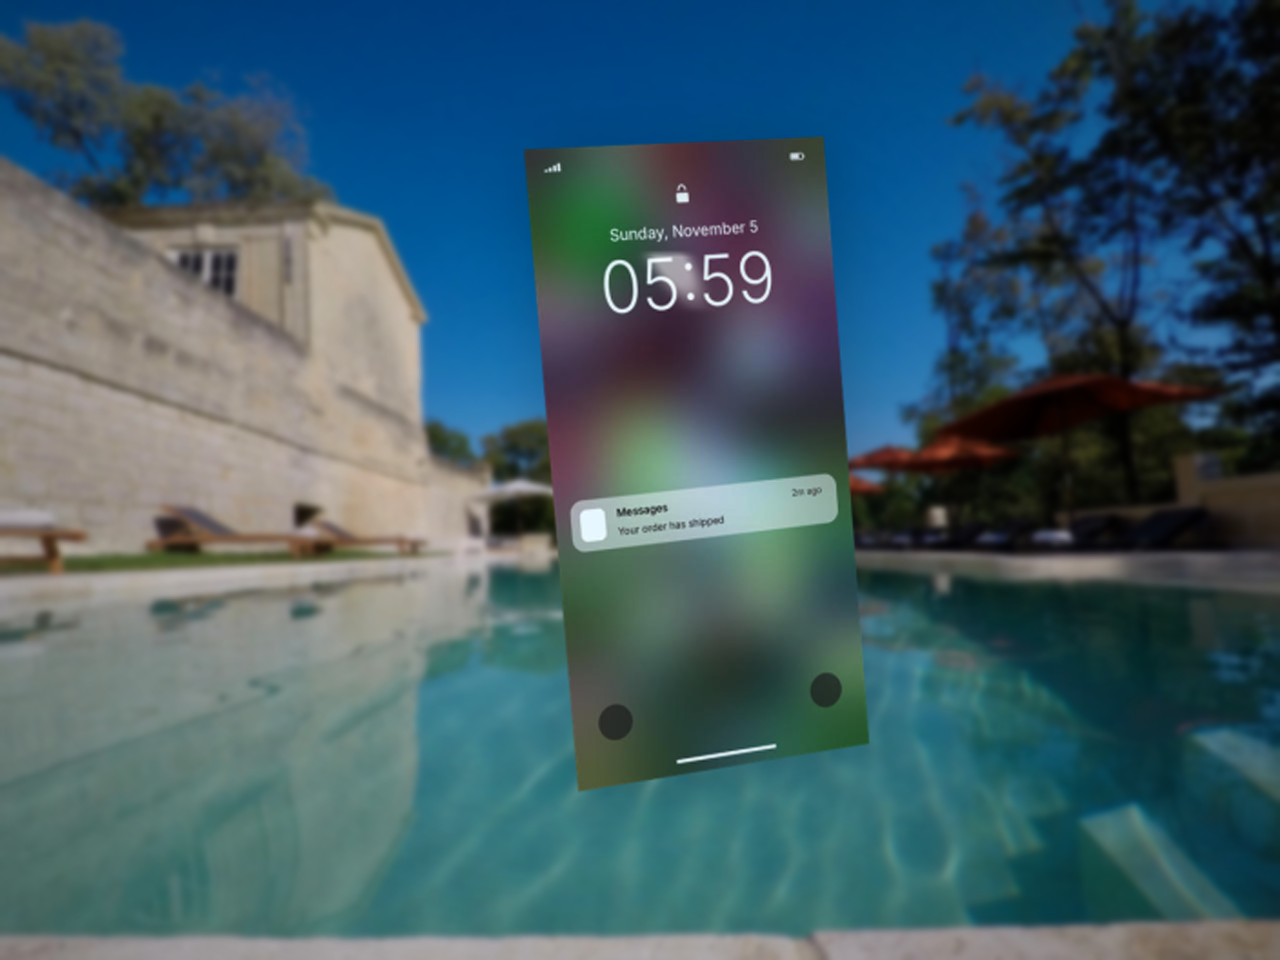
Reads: h=5 m=59
